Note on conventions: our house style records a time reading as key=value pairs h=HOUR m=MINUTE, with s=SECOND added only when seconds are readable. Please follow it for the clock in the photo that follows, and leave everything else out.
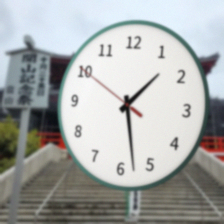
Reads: h=1 m=27 s=50
